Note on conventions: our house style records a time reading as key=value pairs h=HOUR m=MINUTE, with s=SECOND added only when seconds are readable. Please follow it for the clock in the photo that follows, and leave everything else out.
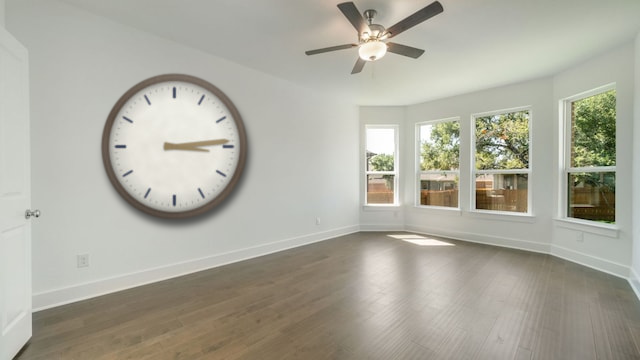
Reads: h=3 m=14
